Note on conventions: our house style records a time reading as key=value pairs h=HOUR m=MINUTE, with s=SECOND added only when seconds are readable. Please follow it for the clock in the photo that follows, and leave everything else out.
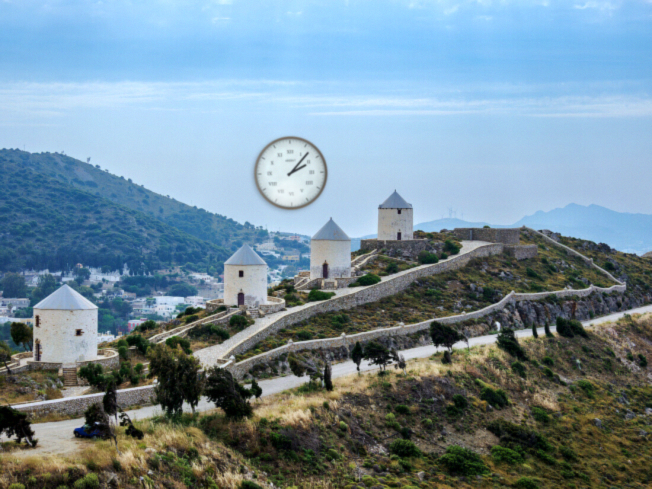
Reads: h=2 m=7
